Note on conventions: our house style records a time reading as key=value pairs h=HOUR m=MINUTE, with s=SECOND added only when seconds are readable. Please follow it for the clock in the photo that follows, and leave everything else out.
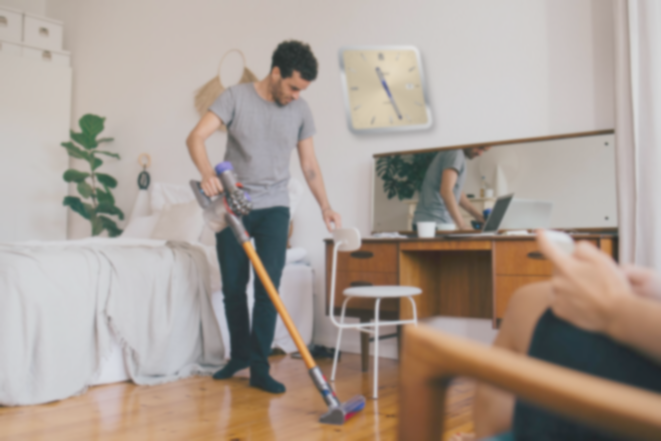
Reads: h=11 m=27
